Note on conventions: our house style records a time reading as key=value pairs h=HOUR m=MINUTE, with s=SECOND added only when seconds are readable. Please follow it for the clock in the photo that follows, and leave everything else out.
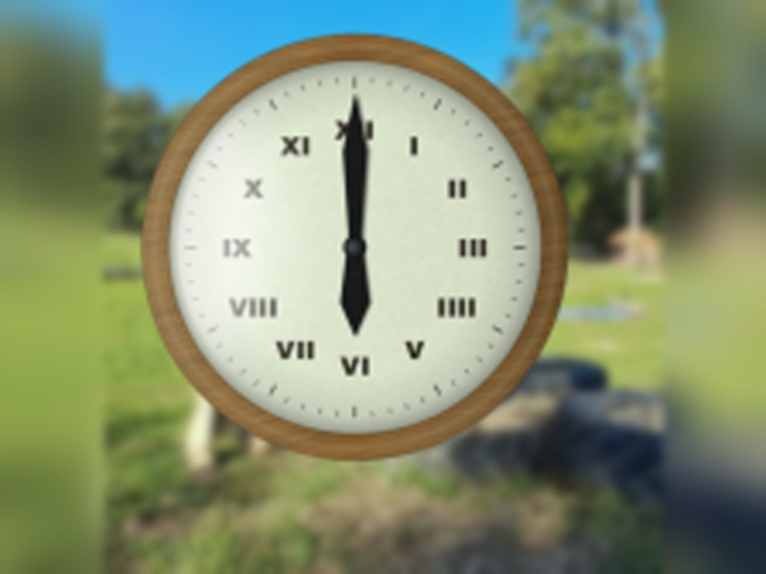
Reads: h=6 m=0
